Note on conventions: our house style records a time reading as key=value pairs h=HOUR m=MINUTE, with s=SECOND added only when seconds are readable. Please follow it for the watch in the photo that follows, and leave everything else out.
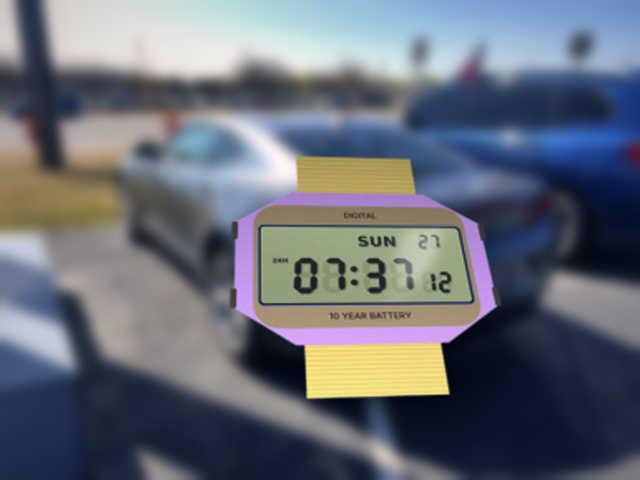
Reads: h=7 m=37 s=12
